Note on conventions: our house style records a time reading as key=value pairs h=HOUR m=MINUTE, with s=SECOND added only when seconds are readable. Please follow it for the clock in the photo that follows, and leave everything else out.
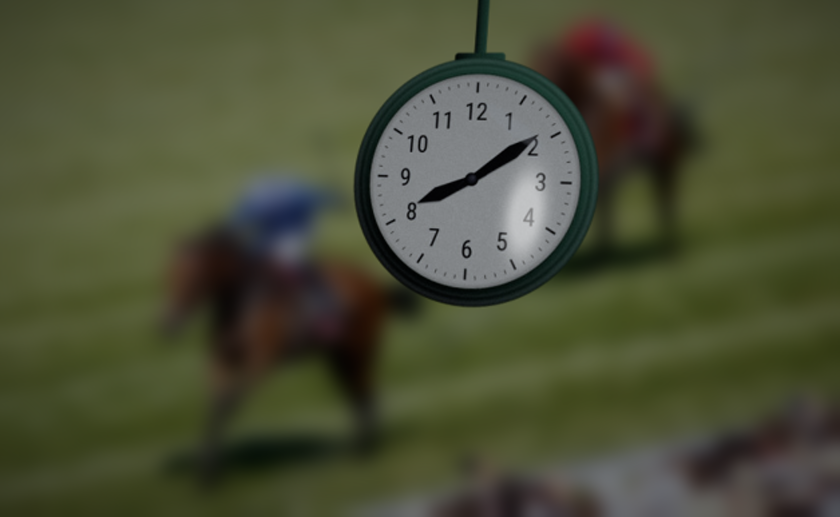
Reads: h=8 m=9
